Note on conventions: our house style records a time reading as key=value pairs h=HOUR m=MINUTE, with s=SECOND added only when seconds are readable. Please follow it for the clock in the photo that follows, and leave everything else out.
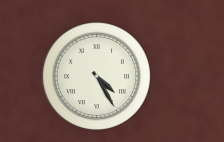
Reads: h=4 m=25
